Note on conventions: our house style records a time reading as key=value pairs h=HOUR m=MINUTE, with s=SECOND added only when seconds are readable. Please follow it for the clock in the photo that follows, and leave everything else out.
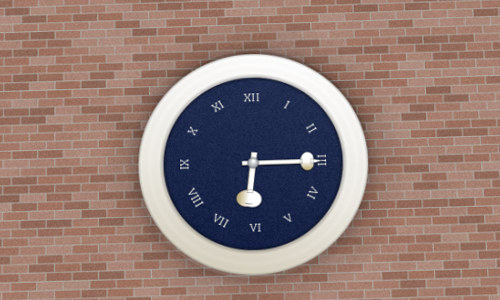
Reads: h=6 m=15
